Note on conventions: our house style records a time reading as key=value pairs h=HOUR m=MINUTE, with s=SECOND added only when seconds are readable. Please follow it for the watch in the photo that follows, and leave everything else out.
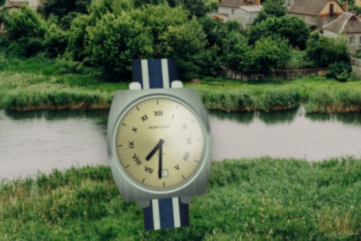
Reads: h=7 m=31
